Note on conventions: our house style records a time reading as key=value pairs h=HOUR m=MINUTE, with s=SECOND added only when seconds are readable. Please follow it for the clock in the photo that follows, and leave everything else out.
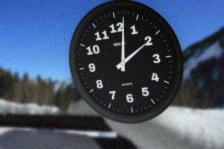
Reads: h=2 m=2
